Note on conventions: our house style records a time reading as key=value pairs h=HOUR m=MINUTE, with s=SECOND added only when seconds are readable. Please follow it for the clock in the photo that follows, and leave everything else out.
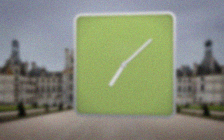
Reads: h=7 m=8
